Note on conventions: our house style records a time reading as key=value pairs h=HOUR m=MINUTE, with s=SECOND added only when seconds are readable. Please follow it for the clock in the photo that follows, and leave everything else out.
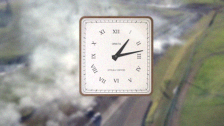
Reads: h=1 m=13
